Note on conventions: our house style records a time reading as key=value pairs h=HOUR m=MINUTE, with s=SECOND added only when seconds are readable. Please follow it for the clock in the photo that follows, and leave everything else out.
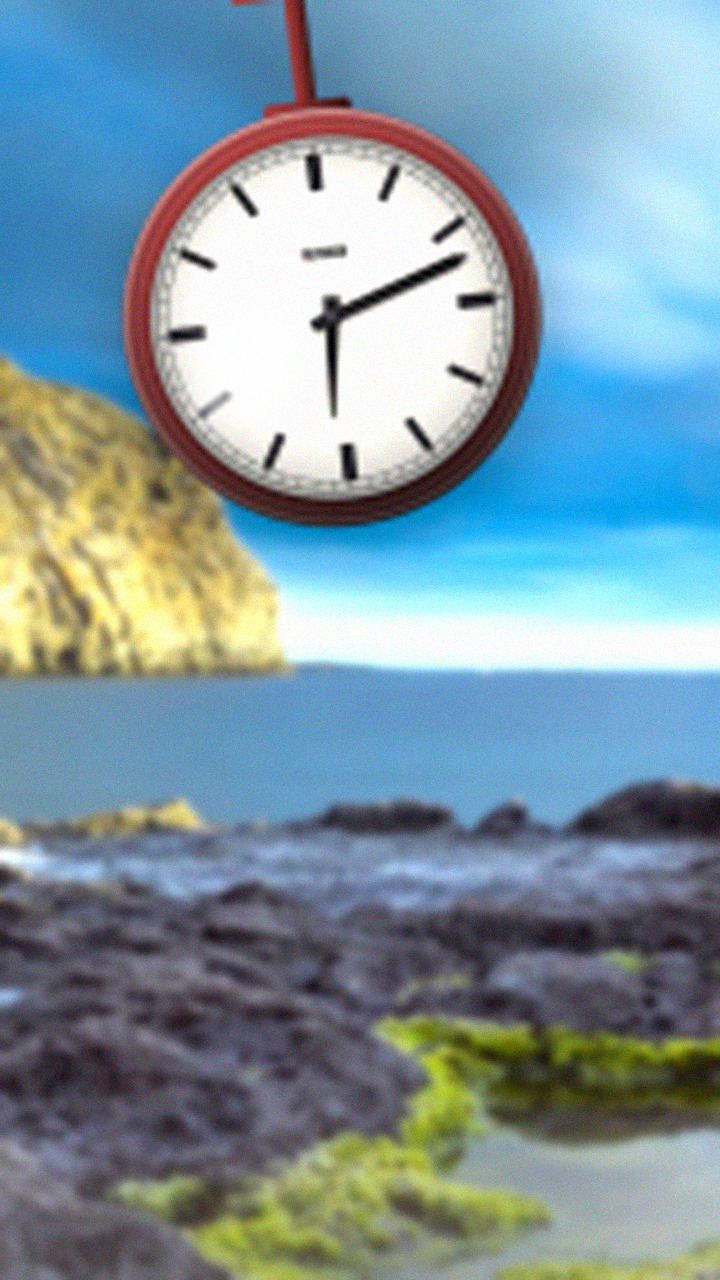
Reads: h=6 m=12
